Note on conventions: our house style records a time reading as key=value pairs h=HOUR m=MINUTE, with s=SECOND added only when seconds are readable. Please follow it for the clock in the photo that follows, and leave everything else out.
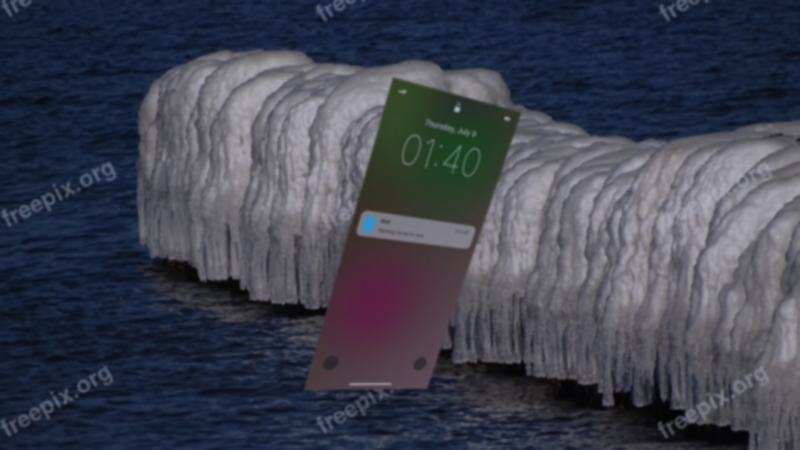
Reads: h=1 m=40
